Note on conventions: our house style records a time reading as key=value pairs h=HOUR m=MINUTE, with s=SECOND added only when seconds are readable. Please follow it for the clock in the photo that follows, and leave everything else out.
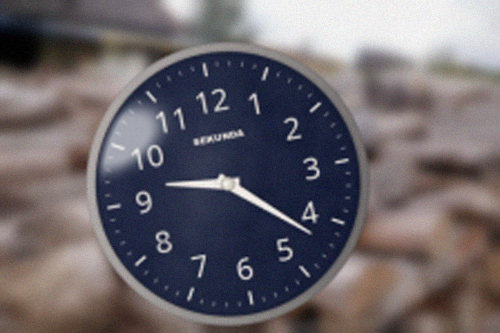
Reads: h=9 m=22
